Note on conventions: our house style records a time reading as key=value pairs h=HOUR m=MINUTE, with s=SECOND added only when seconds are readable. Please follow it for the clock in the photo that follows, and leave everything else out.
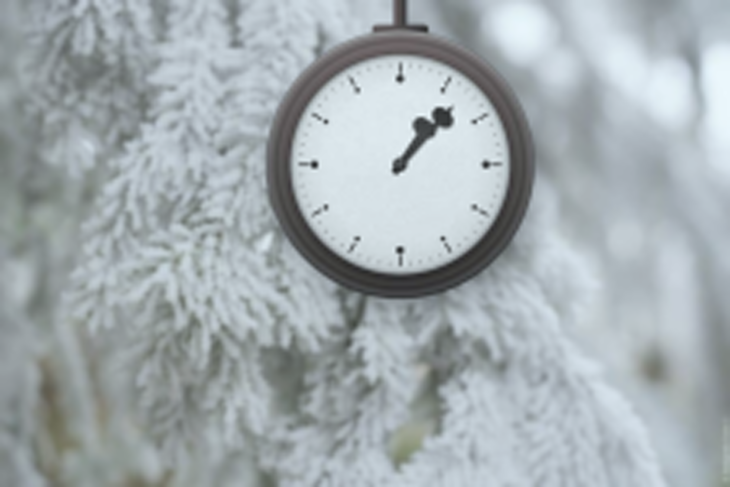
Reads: h=1 m=7
